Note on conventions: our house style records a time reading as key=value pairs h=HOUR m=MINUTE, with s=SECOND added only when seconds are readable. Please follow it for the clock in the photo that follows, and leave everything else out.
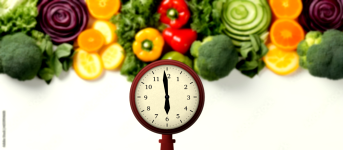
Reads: h=5 m=59
